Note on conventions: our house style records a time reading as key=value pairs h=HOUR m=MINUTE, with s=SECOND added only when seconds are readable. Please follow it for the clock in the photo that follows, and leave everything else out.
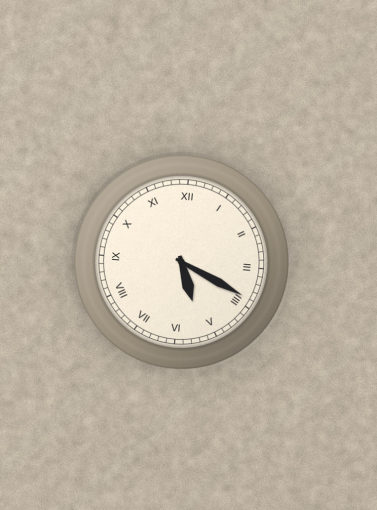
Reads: h=5 m=19
